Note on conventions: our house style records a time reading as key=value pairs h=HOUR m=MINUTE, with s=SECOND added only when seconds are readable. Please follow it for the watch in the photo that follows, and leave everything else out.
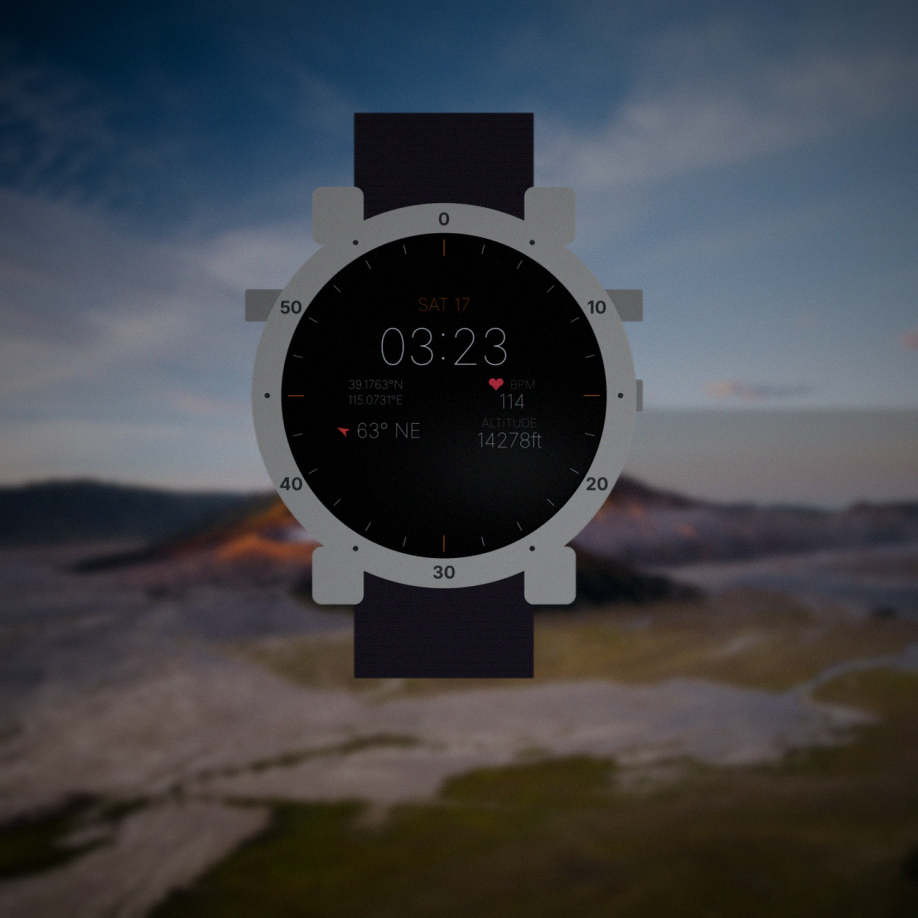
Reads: h=3 m=23
